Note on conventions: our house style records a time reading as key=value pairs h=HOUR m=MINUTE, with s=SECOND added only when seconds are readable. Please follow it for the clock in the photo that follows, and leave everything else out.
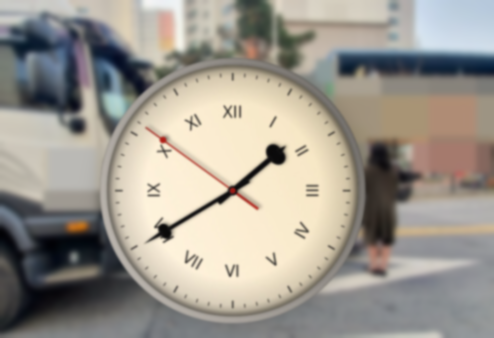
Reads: h=1 m=39 s=51
